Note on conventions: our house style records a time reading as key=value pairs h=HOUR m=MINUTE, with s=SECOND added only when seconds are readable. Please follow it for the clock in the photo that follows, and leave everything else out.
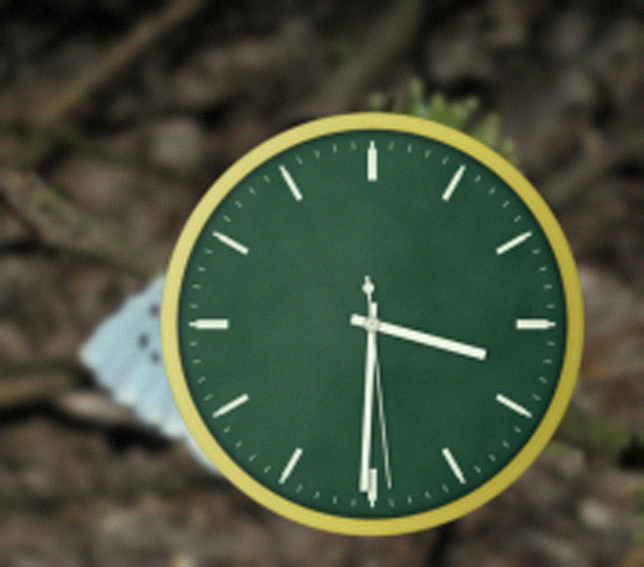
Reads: h=3 m=30 s=29
